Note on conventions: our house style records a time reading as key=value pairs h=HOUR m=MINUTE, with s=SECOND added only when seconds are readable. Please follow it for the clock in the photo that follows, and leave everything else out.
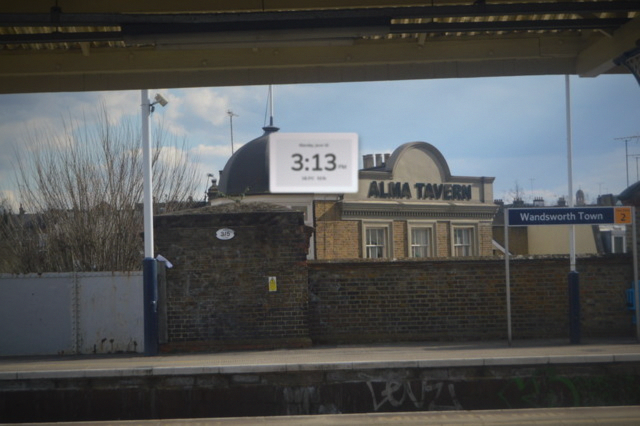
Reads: h=3 m=13
